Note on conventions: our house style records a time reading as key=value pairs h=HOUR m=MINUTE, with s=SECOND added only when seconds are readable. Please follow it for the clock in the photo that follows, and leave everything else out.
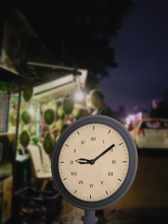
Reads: h=9 m=9
